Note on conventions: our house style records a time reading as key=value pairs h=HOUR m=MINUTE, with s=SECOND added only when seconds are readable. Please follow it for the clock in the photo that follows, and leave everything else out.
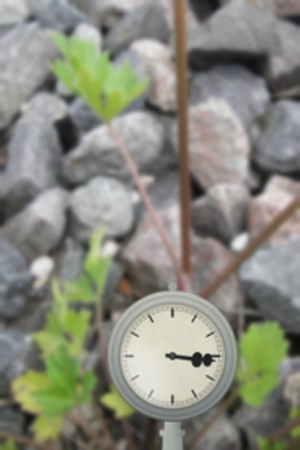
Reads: h=3 m=16
